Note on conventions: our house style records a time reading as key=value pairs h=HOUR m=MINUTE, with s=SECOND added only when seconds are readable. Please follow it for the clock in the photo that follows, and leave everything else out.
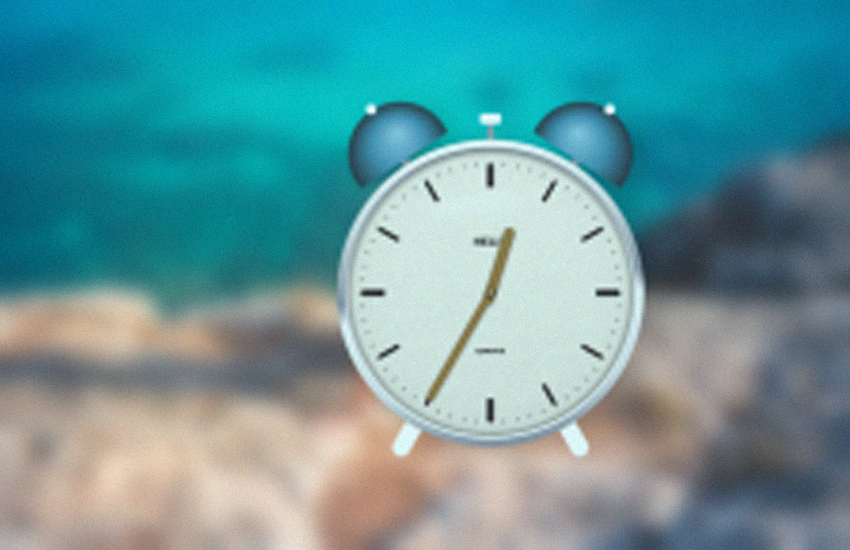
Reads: h=12 m=35
